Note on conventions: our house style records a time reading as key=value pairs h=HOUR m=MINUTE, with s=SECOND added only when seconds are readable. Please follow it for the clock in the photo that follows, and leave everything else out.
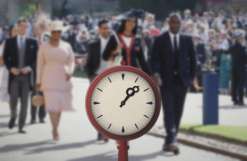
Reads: h=1 m=7
